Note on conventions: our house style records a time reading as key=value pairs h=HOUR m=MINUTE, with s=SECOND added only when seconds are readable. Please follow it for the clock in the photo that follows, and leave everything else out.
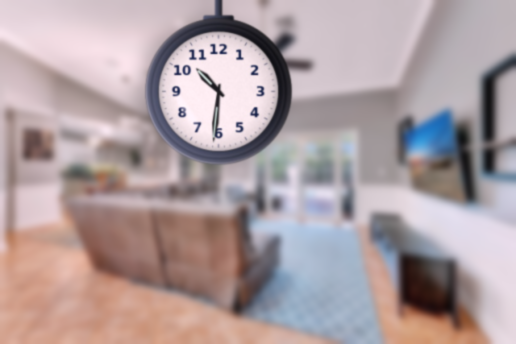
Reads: h=10 m=31
